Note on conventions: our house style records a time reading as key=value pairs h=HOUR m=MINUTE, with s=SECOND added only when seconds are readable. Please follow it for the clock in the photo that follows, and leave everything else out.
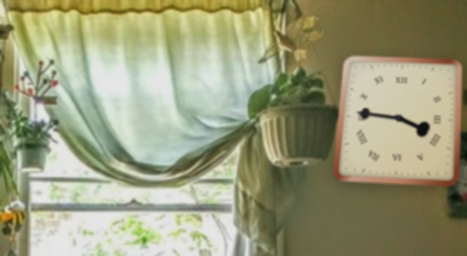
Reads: h=3 m=46
